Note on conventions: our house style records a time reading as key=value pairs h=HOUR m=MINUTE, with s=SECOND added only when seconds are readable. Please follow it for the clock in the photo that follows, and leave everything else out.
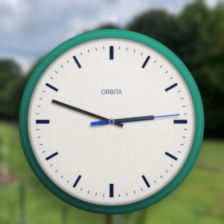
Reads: h=2 m=48 s=14
